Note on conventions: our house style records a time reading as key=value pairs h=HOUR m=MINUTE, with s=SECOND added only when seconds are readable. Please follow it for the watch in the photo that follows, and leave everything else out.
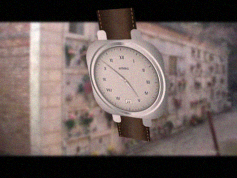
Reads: h=4 m=52
